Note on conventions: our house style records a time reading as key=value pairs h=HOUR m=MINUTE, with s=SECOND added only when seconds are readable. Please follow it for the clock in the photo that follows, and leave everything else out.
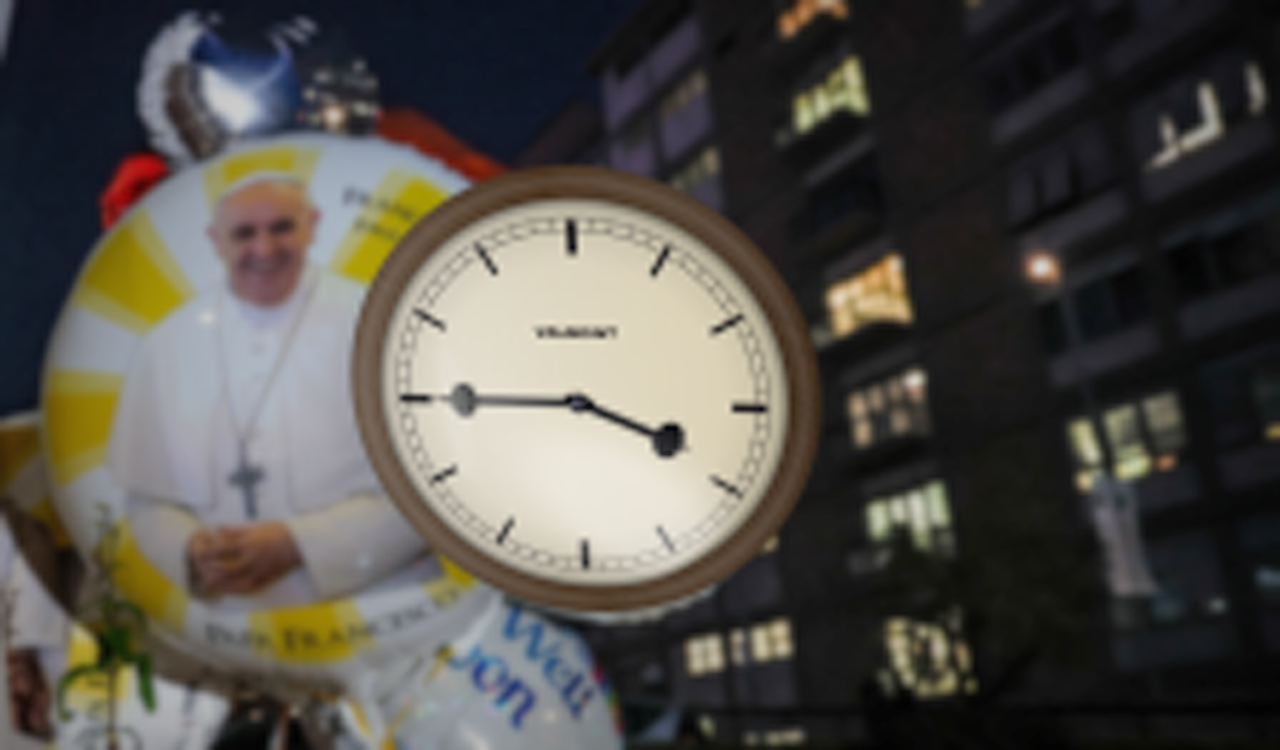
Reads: h=3 m=45
